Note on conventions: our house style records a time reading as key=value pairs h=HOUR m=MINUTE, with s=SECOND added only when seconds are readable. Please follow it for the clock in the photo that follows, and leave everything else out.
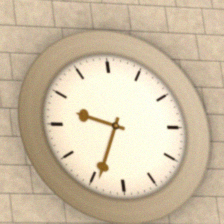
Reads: h=9 m=34
